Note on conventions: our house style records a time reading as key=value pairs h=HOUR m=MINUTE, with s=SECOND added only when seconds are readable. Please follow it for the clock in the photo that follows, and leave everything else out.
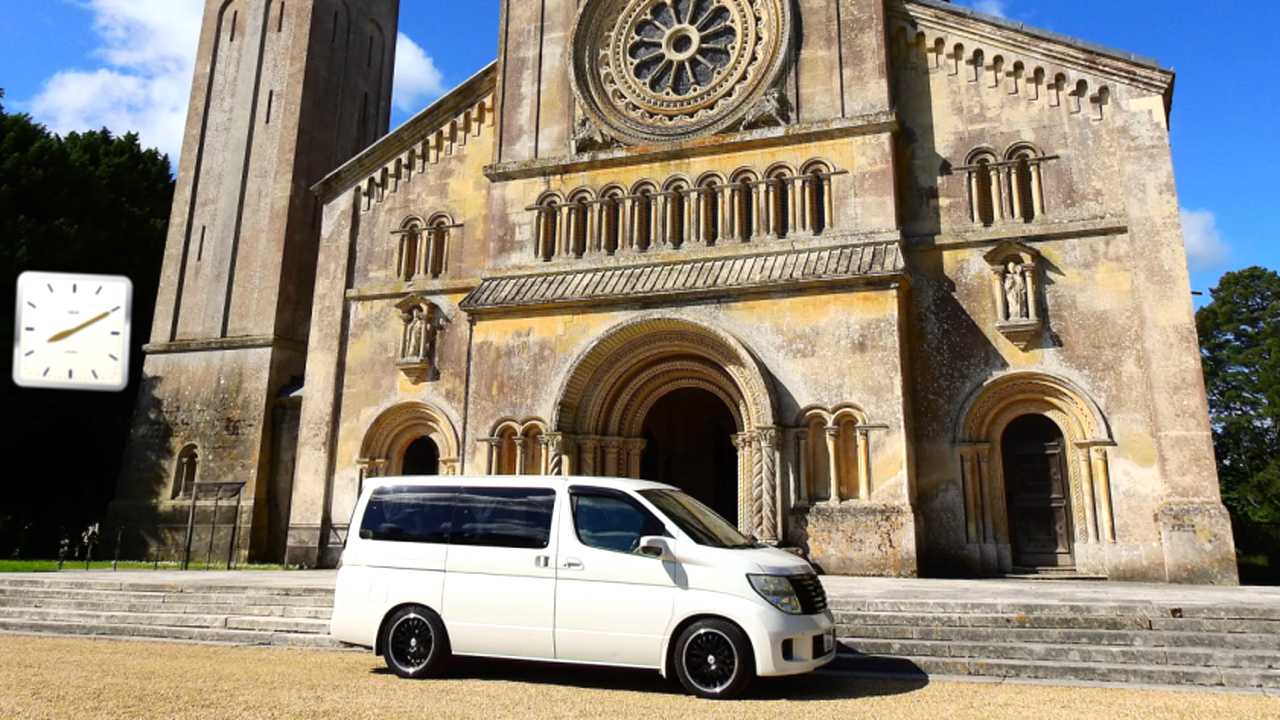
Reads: h=8 m=10
